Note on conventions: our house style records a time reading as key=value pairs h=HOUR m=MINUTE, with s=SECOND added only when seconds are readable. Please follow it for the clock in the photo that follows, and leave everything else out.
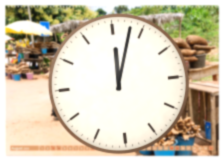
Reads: h=12 m=3
